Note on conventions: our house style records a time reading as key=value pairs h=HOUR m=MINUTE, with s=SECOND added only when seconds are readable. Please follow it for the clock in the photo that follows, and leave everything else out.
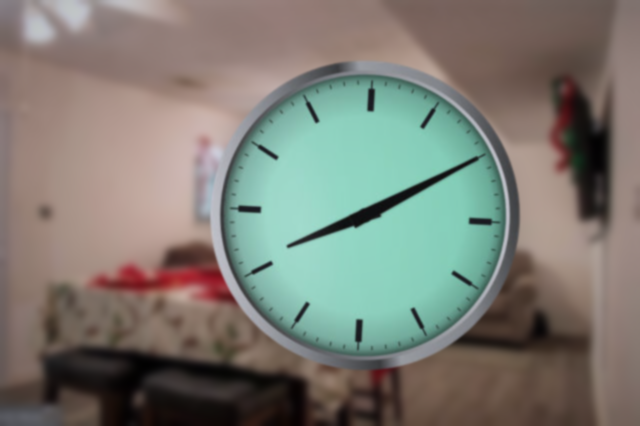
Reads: h=8 m=10
